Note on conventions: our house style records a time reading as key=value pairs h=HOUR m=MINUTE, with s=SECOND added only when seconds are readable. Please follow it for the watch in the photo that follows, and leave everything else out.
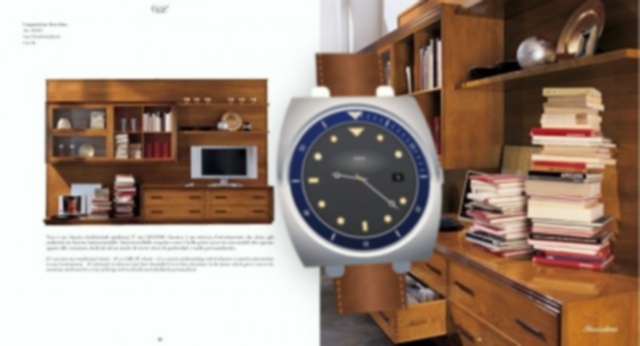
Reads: h=9 m=22
